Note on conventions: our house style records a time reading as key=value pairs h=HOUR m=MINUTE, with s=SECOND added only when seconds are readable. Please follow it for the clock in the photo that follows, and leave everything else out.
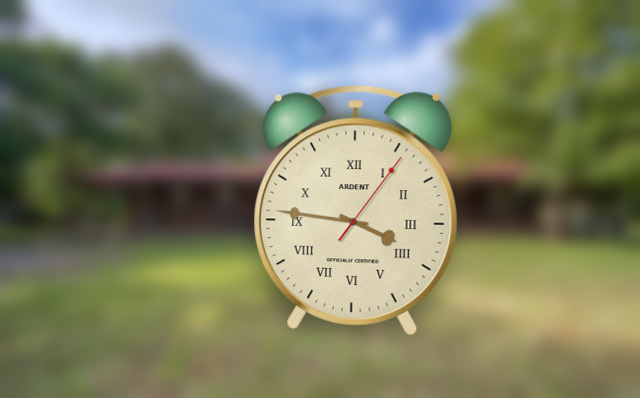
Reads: h=3 m=46 s=6
